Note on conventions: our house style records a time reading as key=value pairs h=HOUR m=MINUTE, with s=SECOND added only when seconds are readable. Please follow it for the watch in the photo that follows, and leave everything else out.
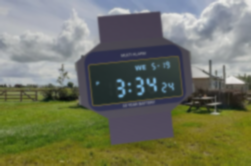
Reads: h=3 m=34
